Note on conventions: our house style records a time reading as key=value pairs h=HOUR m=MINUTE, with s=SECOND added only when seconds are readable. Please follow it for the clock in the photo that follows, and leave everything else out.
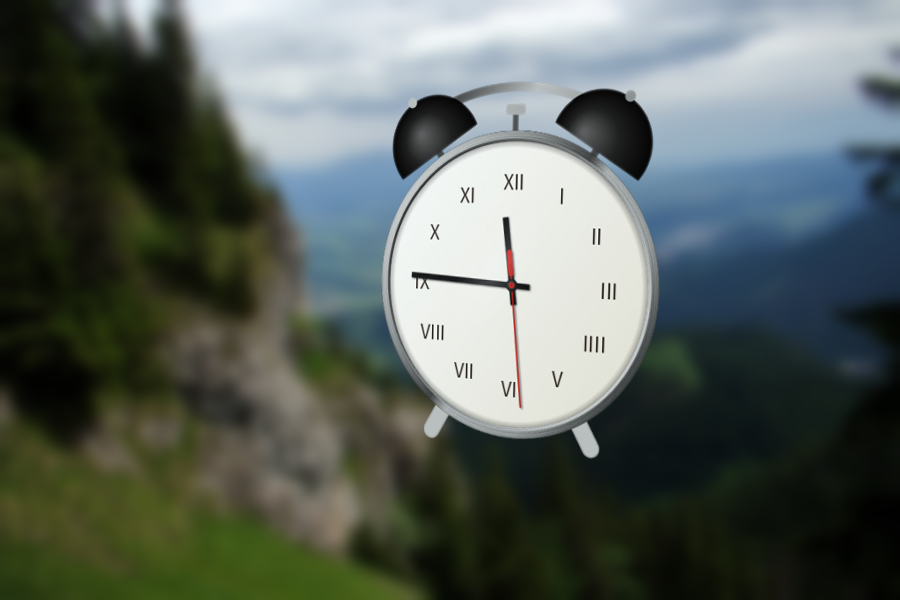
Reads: h=11 m=45 s=29
